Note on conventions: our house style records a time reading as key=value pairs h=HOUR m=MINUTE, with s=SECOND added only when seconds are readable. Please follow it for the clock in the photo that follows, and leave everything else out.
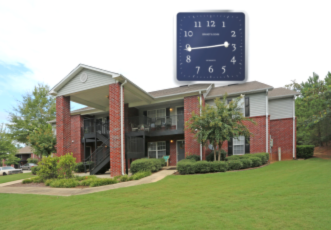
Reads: h=2 m=44
